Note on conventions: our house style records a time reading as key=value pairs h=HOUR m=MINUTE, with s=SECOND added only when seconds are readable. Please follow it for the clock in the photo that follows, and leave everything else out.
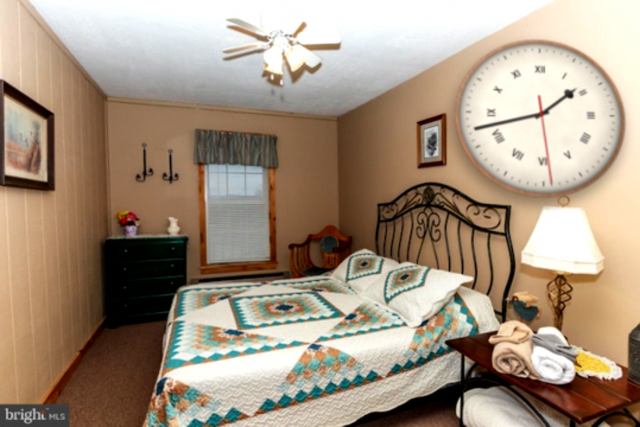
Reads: h=1 m=42 s=29
